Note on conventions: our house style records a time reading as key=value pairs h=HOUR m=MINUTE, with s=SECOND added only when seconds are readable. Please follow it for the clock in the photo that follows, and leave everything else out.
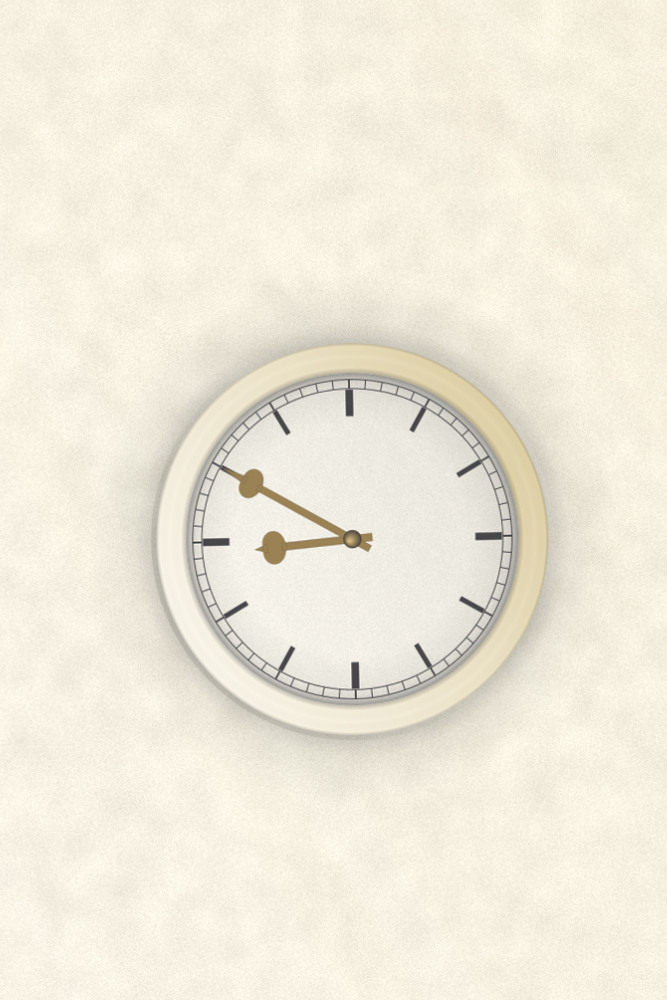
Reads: h=8 m=50
